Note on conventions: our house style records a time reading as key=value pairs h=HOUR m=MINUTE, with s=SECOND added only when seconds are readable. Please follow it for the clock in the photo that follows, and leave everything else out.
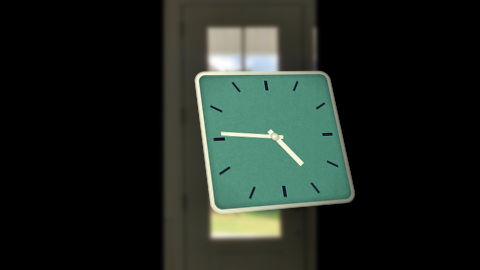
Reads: h=4 m=46
